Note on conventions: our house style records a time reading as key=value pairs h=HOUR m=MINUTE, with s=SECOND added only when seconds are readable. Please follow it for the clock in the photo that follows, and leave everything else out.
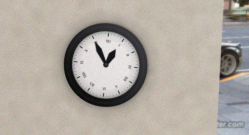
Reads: h=12 m=55
